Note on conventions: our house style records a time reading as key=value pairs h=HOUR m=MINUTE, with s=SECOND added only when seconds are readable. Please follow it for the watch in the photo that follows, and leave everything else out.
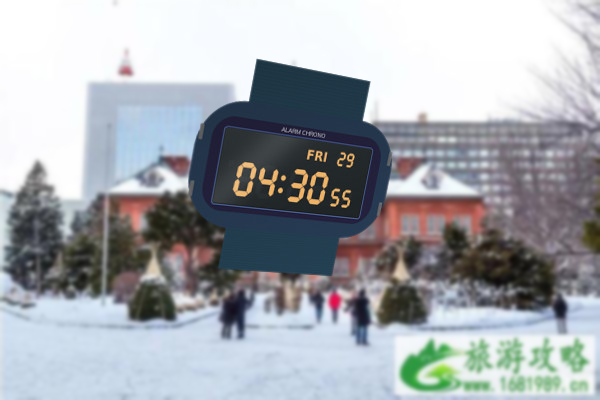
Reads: h=4 m=30 s=55
